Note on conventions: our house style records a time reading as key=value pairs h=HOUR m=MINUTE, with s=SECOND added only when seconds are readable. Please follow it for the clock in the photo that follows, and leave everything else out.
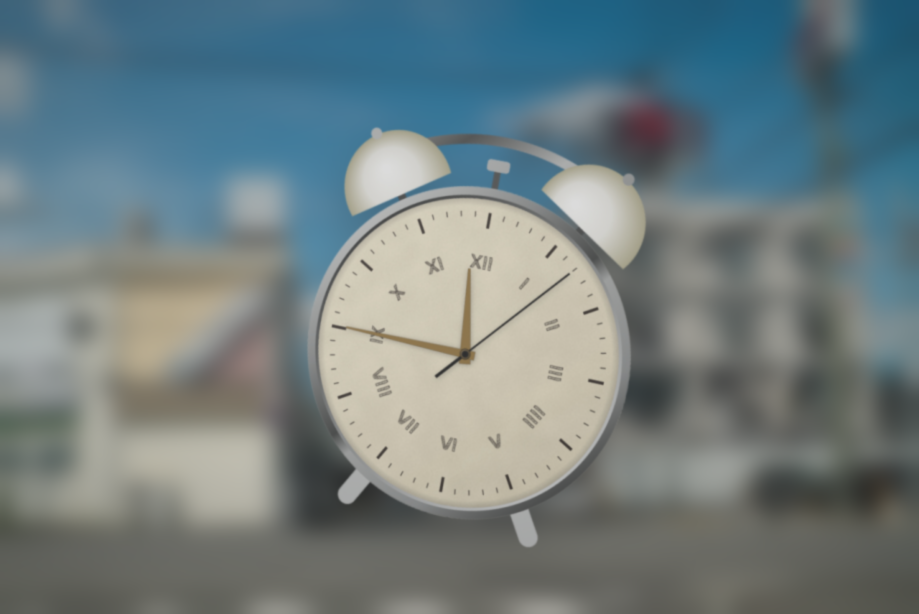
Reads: h=11 m=45 s=7
